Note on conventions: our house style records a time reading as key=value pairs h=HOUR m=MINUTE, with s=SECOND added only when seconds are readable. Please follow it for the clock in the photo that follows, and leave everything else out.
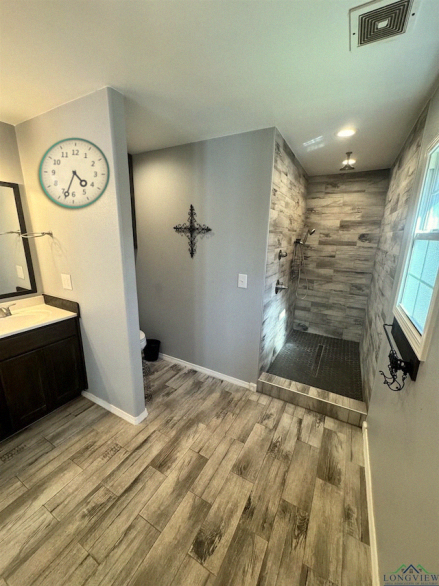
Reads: h=4 m=33
